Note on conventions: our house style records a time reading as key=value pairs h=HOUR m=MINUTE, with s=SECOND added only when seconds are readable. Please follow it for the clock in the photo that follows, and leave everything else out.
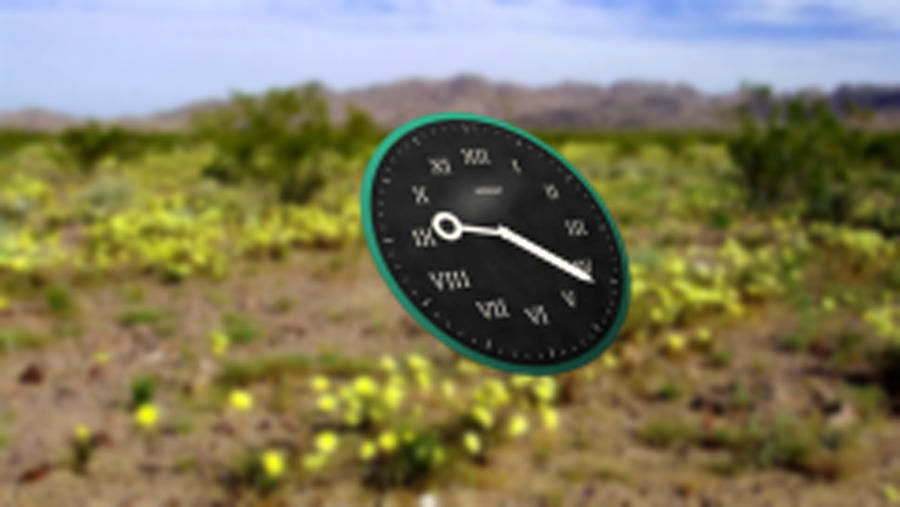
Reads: h=9 m=21
